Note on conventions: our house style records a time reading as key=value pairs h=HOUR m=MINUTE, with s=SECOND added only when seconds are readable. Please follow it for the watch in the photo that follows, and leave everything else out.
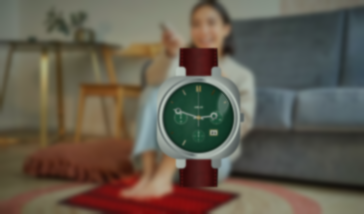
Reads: h=2 m=48
